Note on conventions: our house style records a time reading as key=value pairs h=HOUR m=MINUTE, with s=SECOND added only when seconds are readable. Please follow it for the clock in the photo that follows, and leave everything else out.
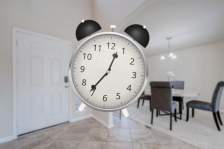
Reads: h=12 m=36
